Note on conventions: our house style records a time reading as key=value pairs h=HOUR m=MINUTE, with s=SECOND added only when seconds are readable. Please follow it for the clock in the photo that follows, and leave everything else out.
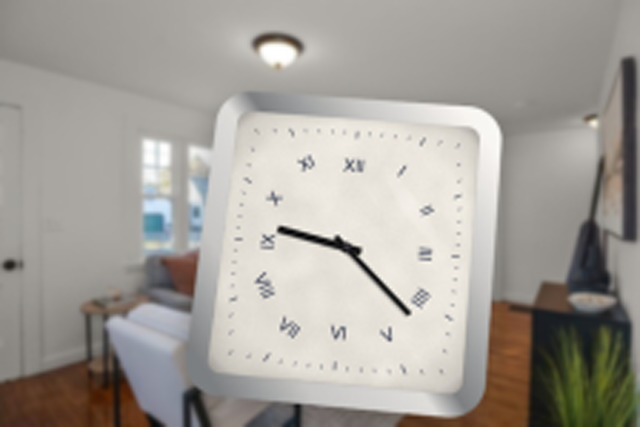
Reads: h=9 m=22
